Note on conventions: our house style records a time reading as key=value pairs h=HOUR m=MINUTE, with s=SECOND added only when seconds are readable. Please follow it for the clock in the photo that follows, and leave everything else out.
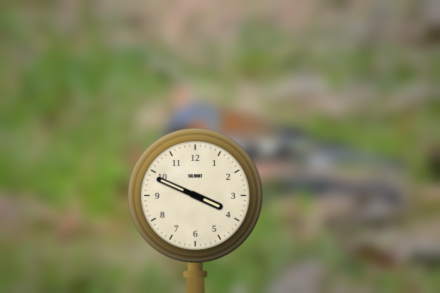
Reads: h=3 m=49
